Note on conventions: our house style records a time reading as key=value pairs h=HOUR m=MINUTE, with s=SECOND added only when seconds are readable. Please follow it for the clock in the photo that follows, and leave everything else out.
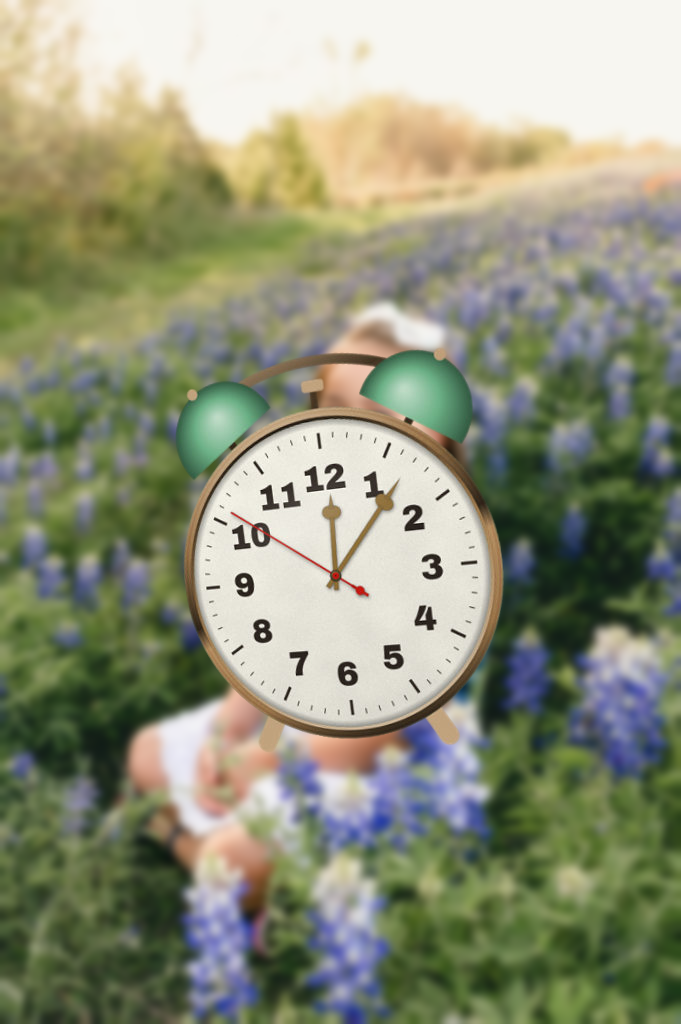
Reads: h=12 m=6 s=51
